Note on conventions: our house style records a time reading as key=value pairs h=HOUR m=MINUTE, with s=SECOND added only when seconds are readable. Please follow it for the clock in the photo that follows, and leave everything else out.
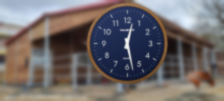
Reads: h=12 m=28
